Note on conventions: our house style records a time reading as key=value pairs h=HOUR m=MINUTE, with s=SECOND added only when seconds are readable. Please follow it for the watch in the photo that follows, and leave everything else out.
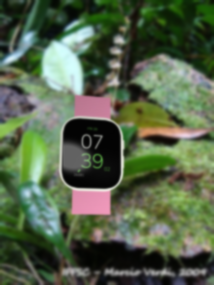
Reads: h=7 m=39
